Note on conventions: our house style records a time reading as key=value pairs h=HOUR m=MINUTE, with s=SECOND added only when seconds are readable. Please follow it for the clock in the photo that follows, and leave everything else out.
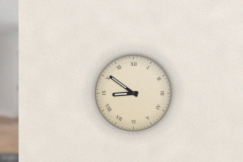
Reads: h=8 m=51
